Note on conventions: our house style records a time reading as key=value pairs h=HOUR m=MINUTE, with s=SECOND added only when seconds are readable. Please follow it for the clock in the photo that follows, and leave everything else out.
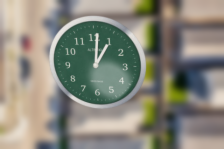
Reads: h=1 m=1
